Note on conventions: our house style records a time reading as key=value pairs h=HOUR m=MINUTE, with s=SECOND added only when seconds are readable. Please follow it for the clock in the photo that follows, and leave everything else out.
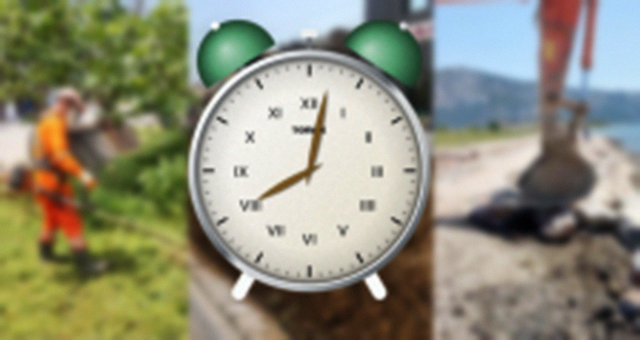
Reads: h=8 m=2
